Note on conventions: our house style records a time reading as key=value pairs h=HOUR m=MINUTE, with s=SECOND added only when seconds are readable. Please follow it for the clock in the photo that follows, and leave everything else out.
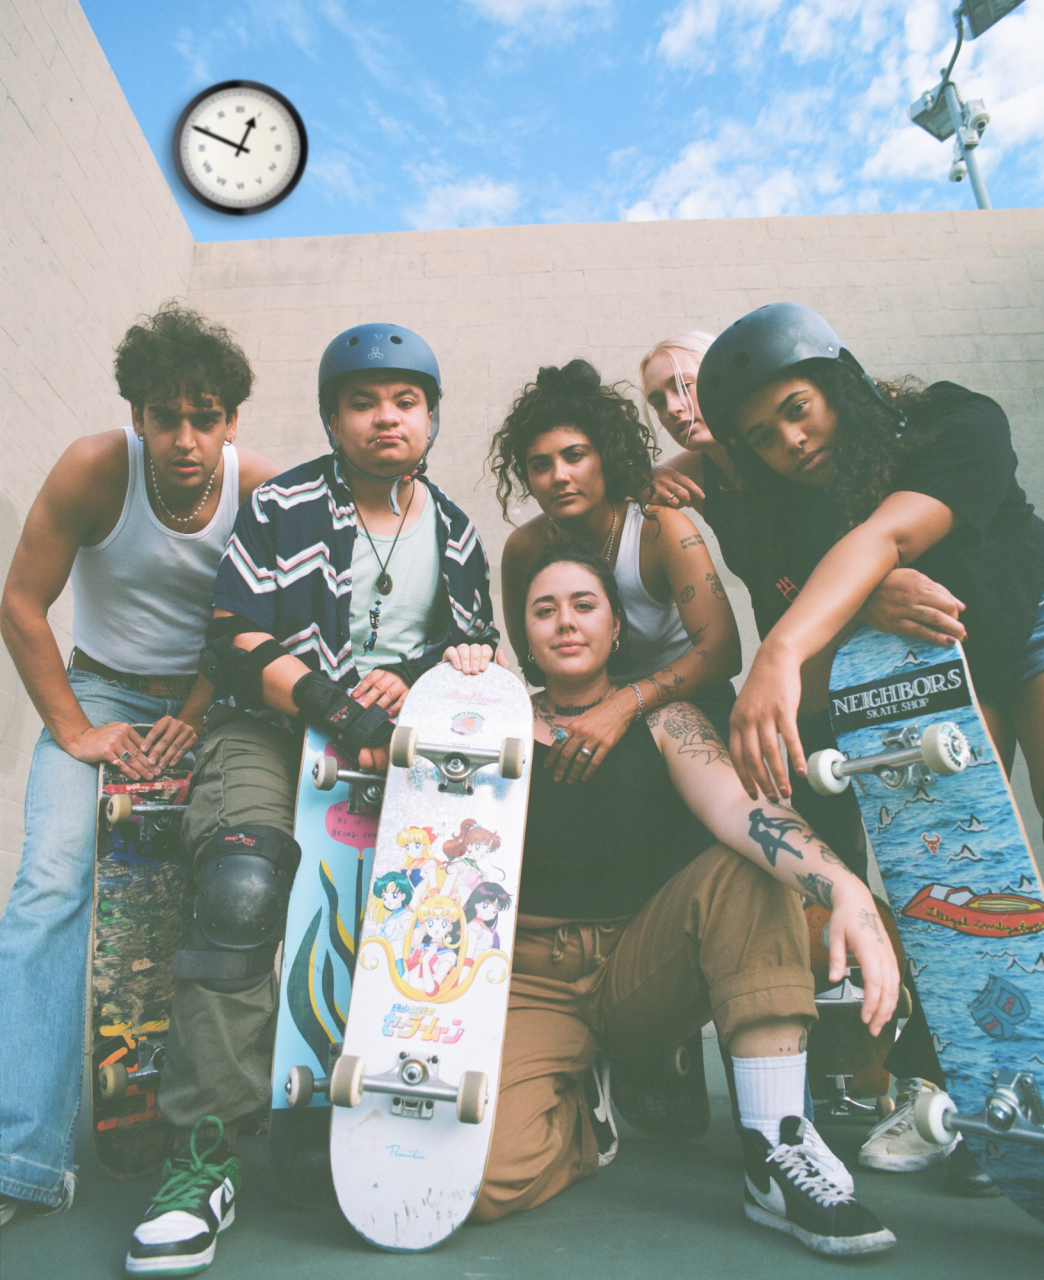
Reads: h=12 m=49
